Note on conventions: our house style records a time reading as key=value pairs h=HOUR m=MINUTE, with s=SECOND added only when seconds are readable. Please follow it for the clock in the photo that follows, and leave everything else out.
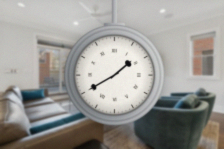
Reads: h=1 m=40
